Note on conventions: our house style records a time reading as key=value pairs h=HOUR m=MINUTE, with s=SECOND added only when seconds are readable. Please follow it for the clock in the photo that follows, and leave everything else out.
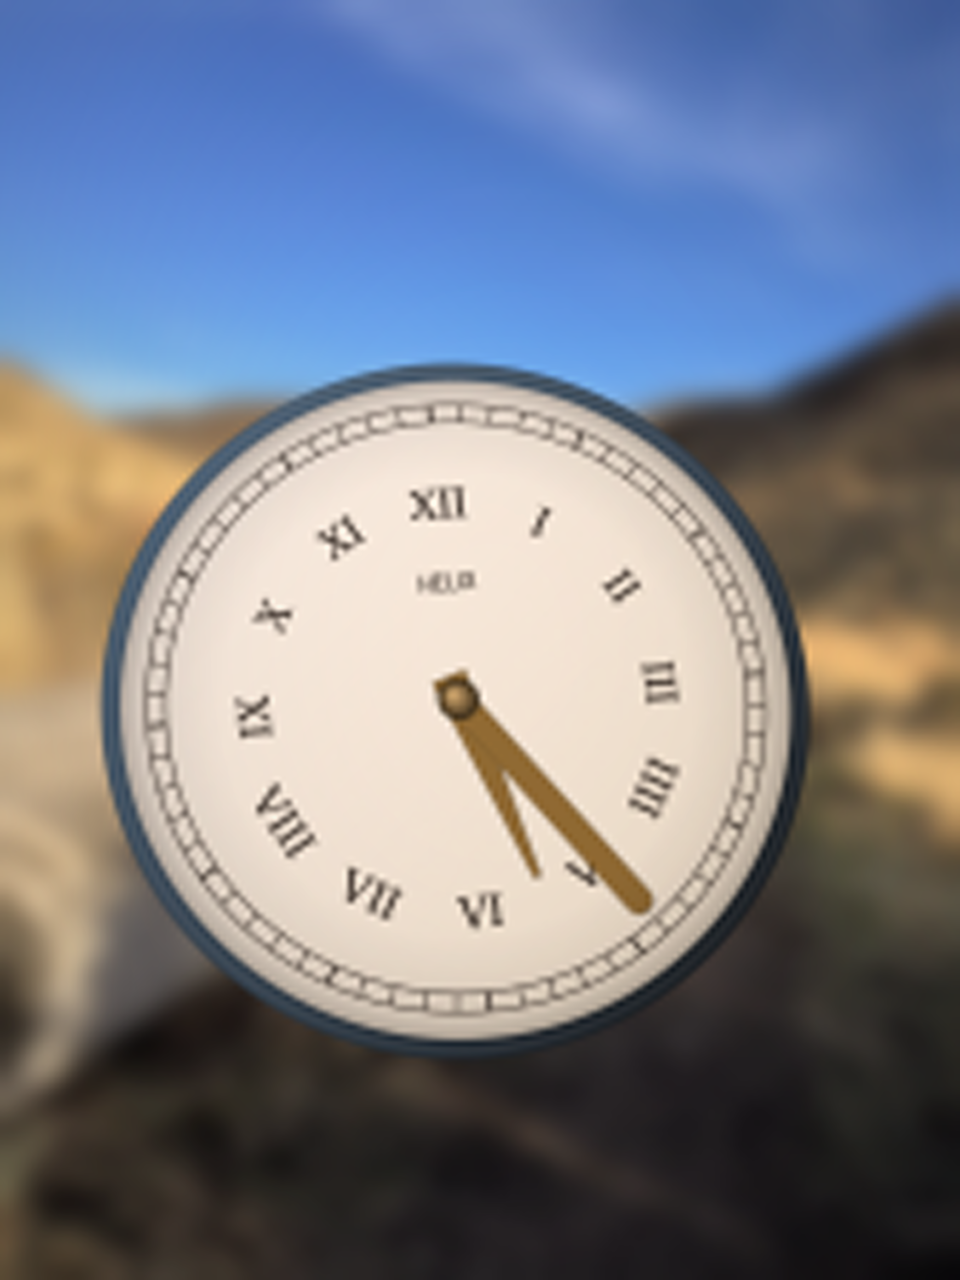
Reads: h=5 m=24
